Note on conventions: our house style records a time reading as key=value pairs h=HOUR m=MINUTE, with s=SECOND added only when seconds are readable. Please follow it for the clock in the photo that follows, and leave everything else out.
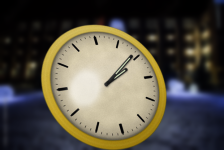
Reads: h=2 m=9
